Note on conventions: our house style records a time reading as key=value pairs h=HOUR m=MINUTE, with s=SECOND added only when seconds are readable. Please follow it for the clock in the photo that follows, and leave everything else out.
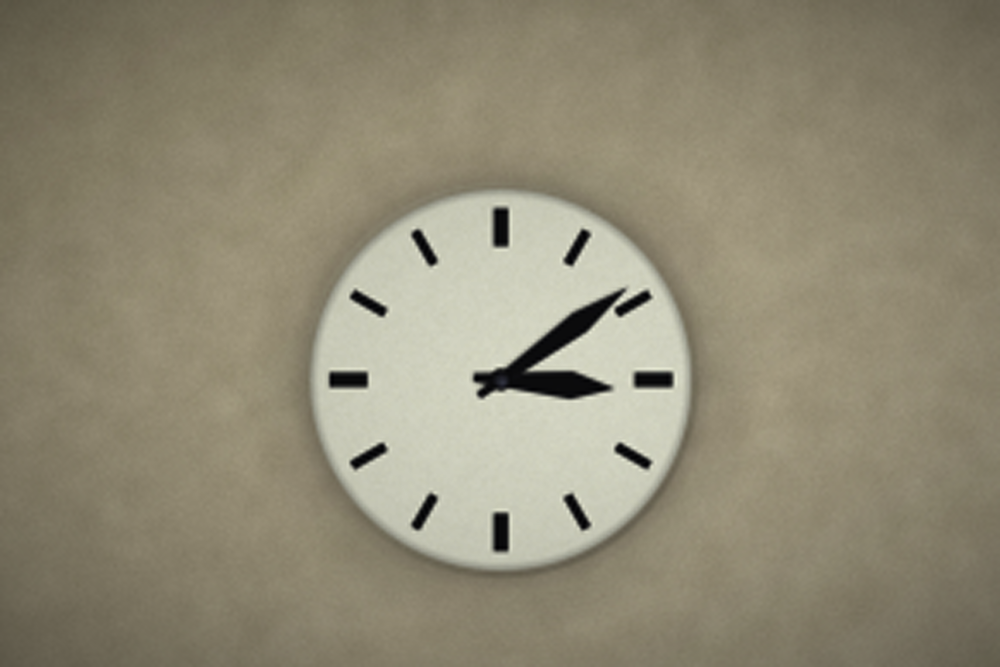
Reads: h=3 m=9
